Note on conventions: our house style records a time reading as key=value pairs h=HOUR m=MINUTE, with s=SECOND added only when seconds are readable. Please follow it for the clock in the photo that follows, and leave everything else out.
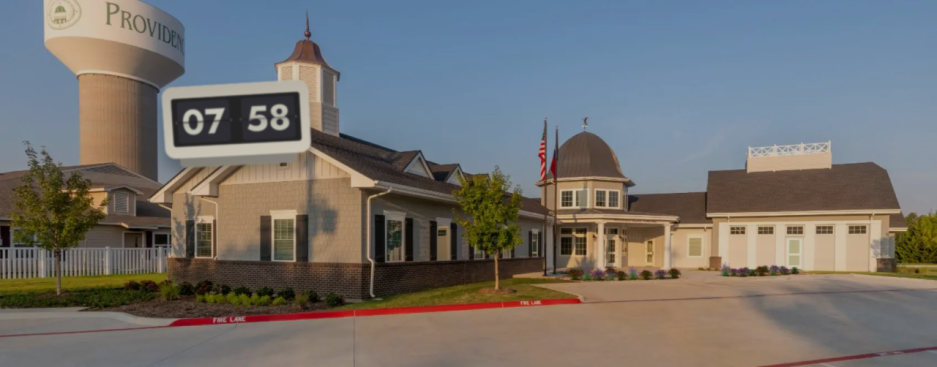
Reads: h=7 m=58
